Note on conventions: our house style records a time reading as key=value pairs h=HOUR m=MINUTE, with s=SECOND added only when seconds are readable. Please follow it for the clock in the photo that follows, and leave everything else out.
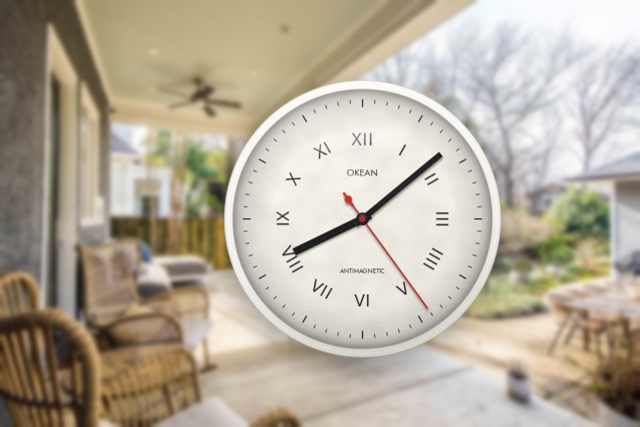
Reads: h=8 m=8 s=24
